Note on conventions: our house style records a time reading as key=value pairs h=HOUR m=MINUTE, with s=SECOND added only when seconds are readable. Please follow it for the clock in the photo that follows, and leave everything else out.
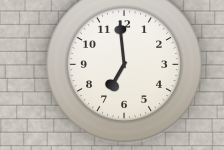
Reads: h=6 m=59
